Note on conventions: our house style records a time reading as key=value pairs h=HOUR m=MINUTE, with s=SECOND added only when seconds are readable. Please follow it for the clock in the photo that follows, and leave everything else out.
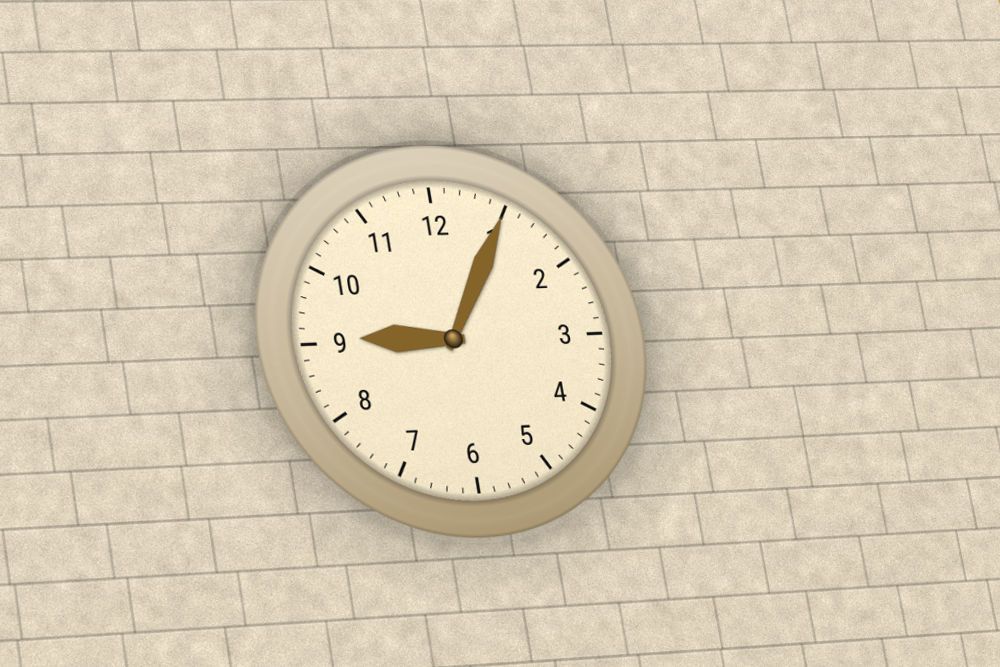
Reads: h=9 m=5
